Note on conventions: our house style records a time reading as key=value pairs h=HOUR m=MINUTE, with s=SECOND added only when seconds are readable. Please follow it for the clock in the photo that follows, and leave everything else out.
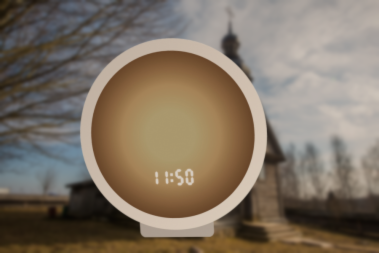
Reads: h=11 m=50
